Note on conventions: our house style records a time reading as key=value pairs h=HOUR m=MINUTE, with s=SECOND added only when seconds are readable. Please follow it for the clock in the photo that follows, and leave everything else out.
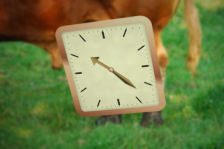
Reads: h=10 m=23
